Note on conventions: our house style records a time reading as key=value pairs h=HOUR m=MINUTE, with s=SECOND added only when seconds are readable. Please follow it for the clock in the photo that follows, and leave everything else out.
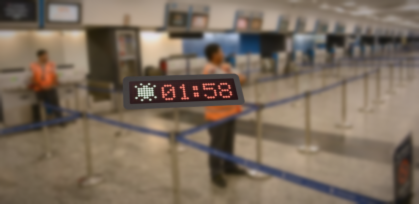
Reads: h=1 m=58
